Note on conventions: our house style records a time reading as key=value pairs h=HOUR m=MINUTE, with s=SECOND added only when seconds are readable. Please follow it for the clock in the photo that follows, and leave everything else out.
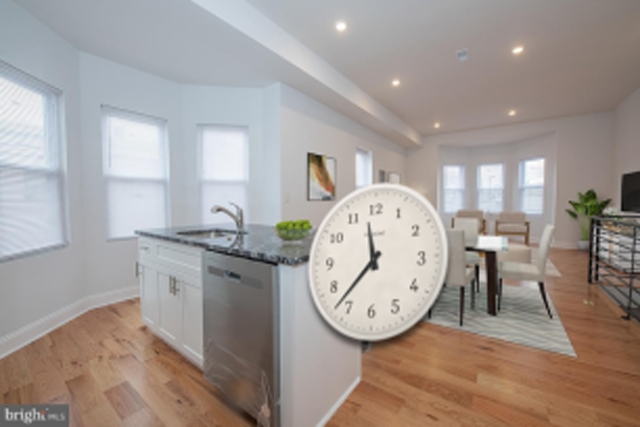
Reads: h=11 m=37
